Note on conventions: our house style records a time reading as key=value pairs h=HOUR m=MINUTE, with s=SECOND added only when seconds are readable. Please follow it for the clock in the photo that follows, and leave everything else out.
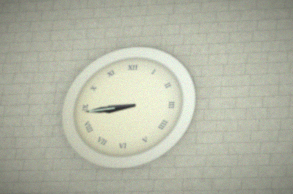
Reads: h=8 m=44
